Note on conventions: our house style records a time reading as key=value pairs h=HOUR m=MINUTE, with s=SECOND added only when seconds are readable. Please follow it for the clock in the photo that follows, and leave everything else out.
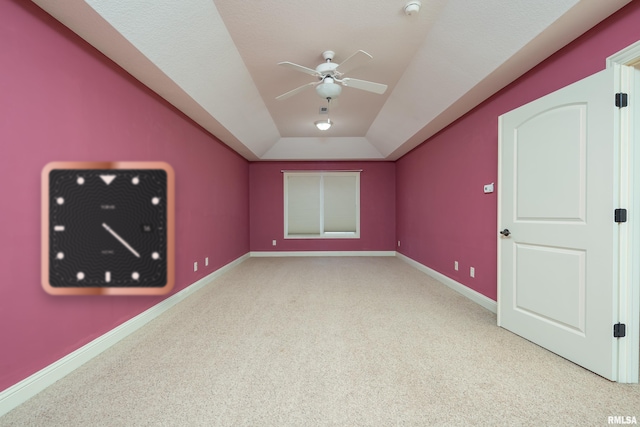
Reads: h=4 m=22
